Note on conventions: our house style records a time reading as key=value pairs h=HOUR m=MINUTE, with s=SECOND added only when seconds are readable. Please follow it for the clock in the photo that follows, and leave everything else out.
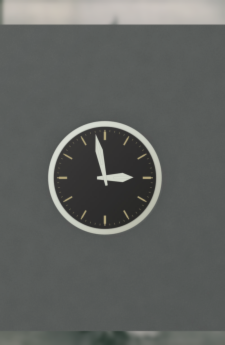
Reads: h=2 m=58
